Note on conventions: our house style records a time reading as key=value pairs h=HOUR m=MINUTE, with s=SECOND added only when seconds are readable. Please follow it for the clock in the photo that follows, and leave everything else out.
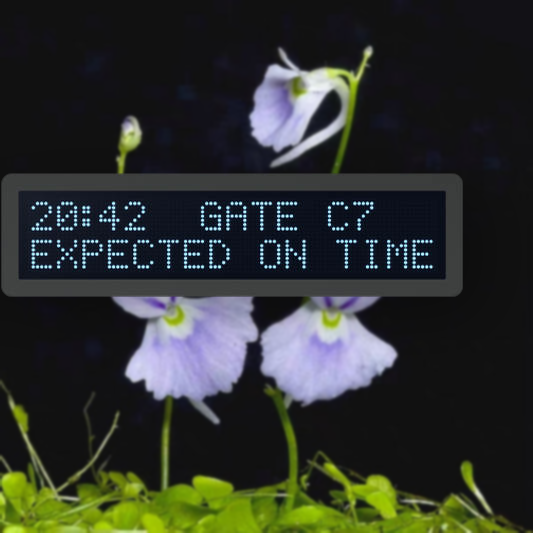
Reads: h=20 m=42
